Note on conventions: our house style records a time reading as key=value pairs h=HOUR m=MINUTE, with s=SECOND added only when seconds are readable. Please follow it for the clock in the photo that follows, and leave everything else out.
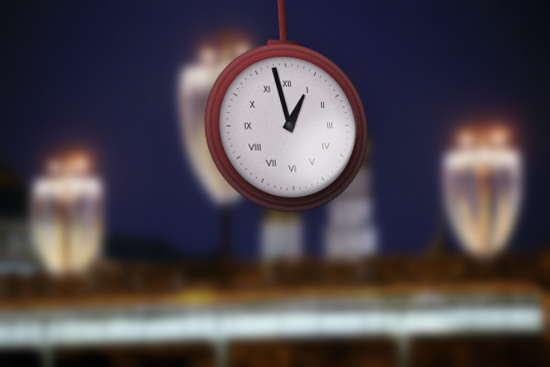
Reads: h=12 m=58
